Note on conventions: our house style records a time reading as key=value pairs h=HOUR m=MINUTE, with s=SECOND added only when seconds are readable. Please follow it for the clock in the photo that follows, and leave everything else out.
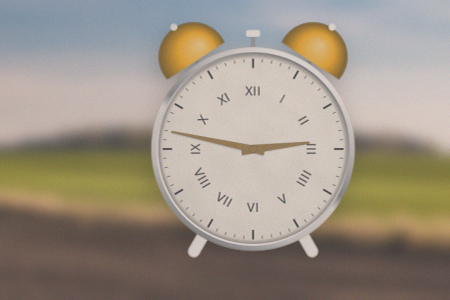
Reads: h=2 m=47
